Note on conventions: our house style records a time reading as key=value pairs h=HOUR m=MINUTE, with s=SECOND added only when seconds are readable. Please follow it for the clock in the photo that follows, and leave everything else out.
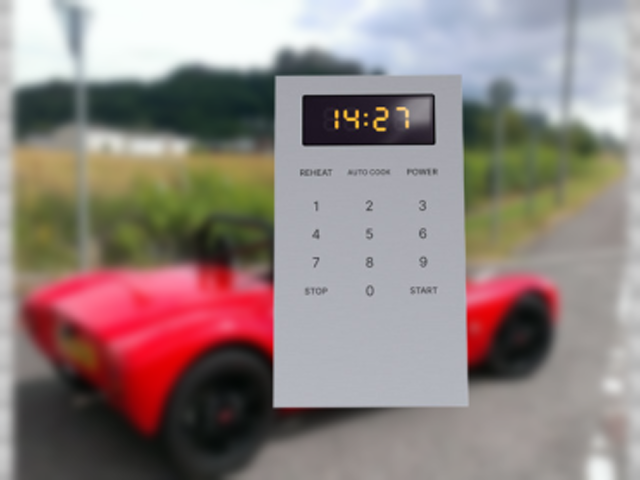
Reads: h=14 m=27
